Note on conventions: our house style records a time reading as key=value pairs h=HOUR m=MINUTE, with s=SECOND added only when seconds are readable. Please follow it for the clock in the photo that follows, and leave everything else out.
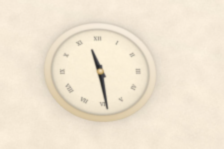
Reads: h=11 m=29
